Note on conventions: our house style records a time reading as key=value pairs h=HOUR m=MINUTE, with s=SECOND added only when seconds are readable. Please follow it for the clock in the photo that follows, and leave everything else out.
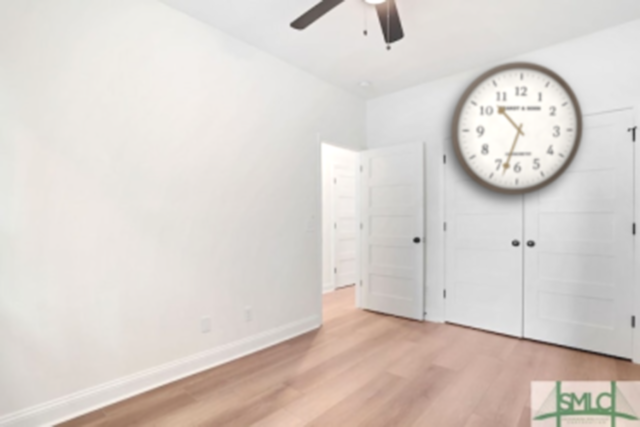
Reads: h=10 m=33
